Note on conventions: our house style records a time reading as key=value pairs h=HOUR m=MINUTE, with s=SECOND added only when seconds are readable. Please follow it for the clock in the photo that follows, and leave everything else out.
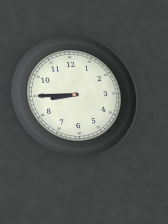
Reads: h=8 m=45
